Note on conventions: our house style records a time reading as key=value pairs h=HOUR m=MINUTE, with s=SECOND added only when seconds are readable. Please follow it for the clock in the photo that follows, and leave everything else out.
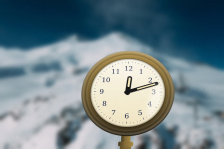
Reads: h=12 m=12
